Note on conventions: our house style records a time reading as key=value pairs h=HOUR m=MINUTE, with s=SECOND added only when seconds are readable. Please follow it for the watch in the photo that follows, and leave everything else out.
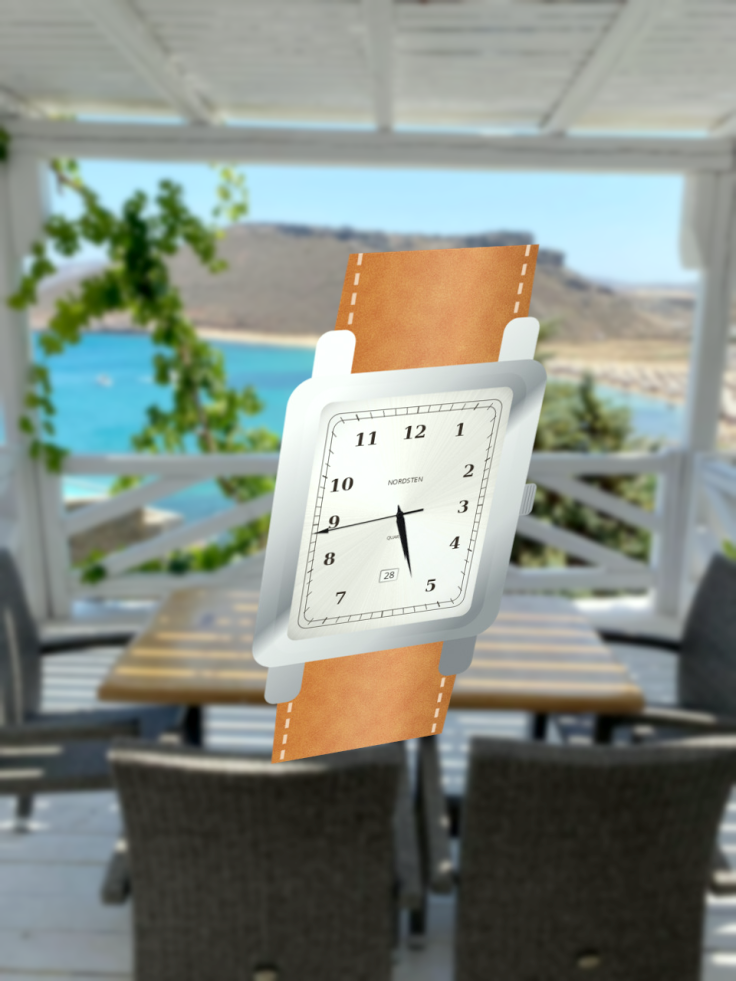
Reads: h=5 m=26 s=44
